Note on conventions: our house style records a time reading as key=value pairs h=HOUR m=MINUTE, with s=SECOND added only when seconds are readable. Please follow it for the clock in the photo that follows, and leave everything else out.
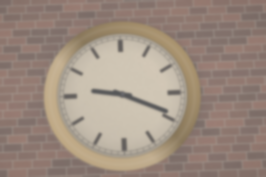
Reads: h=9 m=19
